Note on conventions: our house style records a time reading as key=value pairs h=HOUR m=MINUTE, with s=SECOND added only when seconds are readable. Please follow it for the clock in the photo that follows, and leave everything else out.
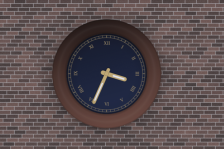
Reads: h=3 m=34
